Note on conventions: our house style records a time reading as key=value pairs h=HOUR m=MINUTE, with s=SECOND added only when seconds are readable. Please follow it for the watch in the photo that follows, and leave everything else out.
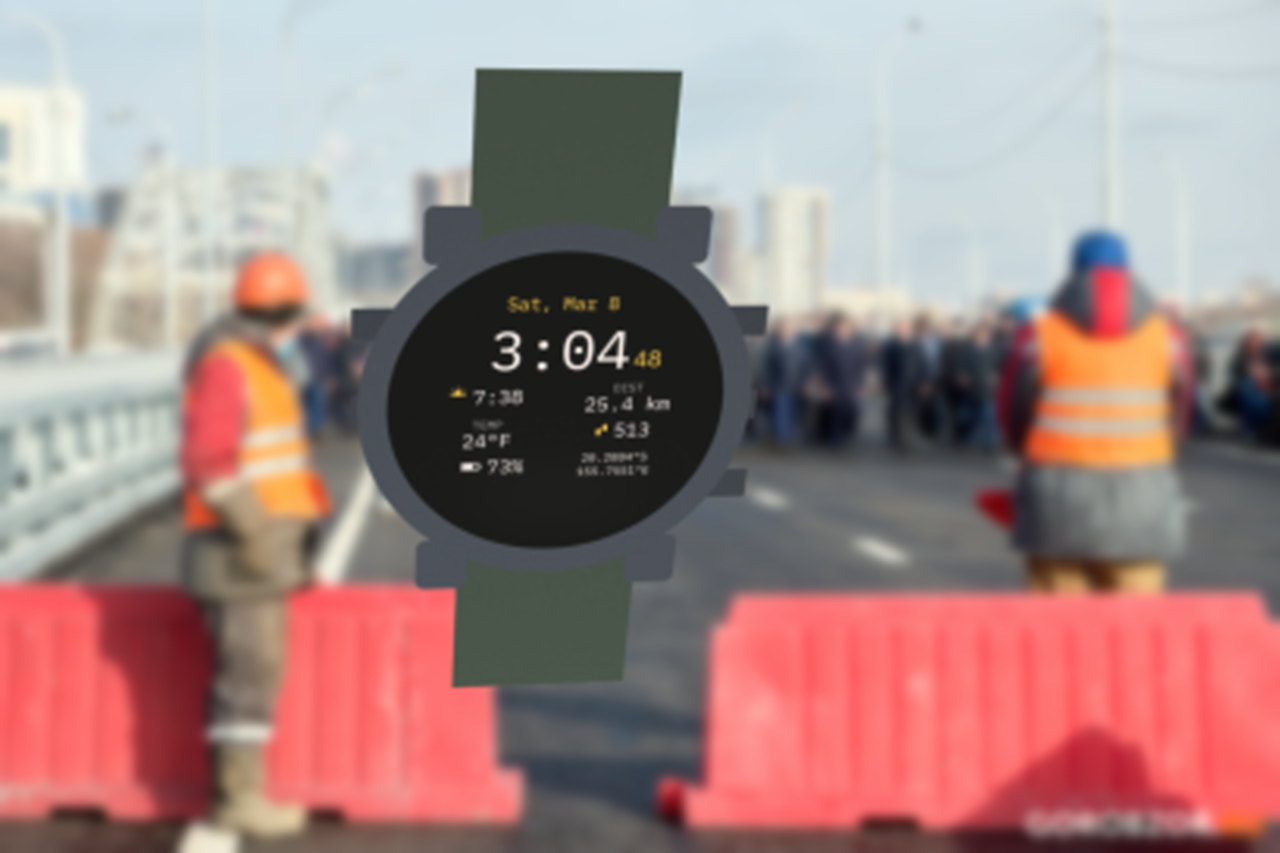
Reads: h=3 m=4
